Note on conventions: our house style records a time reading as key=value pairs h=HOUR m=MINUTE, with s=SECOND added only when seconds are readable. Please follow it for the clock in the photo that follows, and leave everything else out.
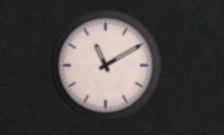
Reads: h=11 m=10
